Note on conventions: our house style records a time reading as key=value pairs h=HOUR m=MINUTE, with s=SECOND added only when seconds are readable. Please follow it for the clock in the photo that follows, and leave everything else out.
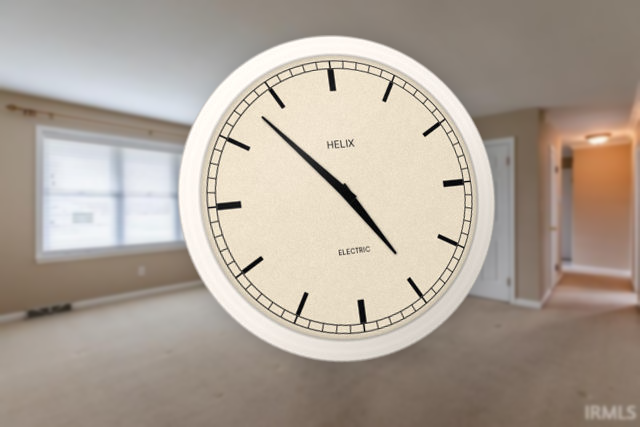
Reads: h=4 m=53
